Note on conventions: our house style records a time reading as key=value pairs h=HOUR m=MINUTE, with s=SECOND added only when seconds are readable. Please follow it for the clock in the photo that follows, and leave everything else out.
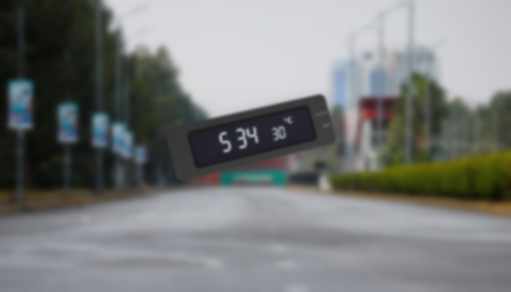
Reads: h=5 m=34
